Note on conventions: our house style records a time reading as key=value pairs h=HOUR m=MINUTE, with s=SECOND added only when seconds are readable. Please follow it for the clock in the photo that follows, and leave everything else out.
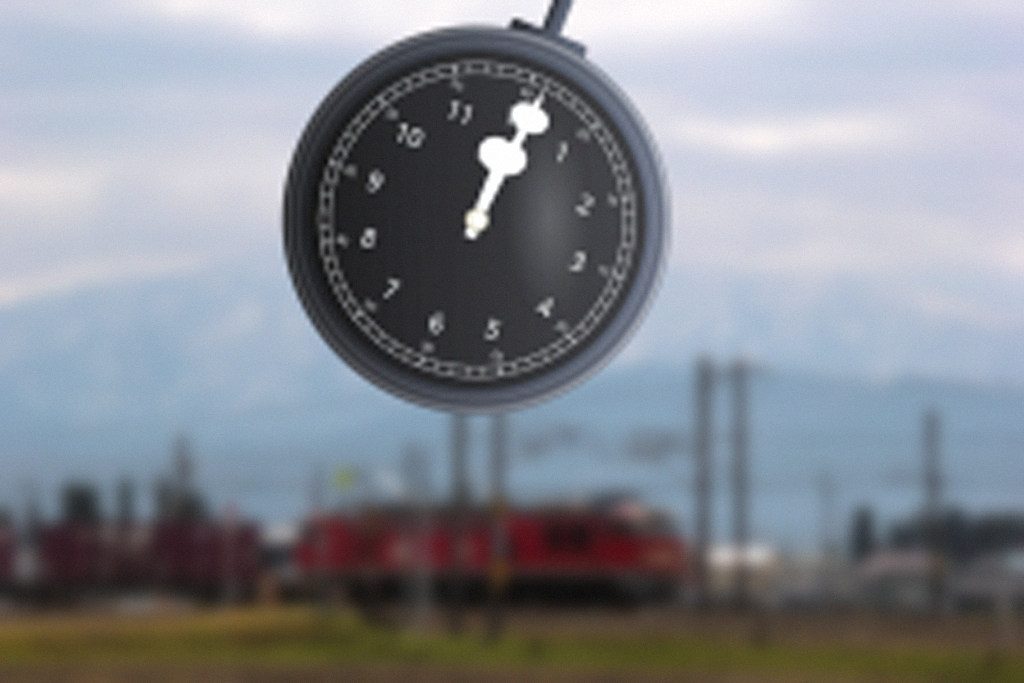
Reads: h=12 m=1
